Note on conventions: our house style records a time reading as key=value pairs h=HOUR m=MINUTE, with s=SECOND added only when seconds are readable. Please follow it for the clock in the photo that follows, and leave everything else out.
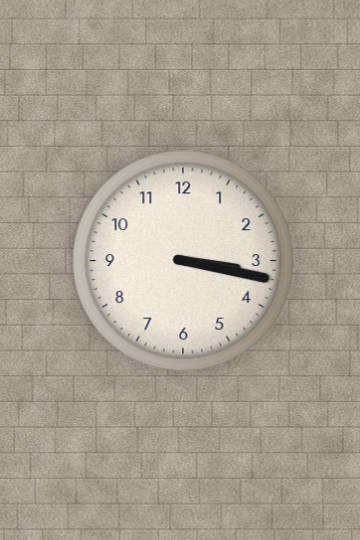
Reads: h=3 m=17
